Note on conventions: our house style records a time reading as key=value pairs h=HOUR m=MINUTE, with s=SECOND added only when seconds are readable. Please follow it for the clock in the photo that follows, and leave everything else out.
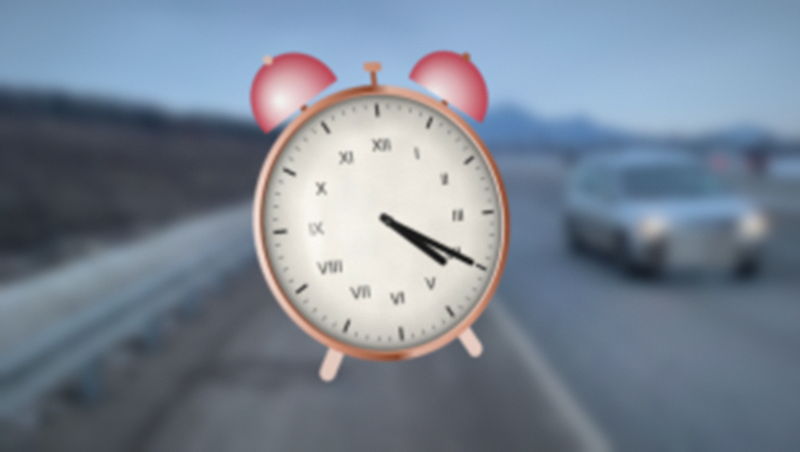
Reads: h=4 m=20
